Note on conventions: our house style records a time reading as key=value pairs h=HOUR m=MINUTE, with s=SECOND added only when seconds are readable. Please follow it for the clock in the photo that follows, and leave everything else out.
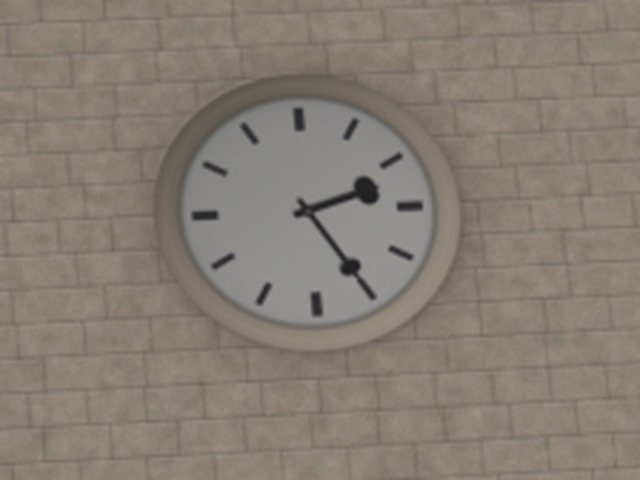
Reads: h=2 m=25
